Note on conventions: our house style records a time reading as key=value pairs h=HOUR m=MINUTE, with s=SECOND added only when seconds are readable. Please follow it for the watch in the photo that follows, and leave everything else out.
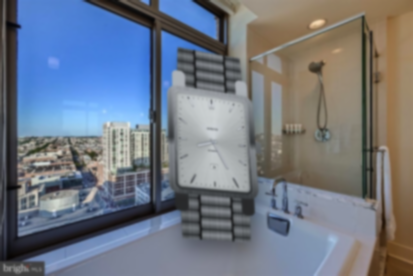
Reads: h=8 m=25
